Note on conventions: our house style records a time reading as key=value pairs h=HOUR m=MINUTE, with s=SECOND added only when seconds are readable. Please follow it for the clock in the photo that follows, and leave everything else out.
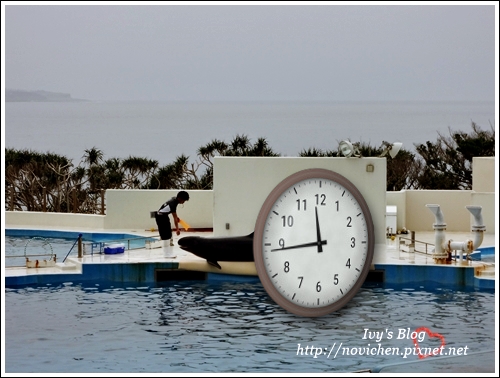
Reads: h=11 m=44
